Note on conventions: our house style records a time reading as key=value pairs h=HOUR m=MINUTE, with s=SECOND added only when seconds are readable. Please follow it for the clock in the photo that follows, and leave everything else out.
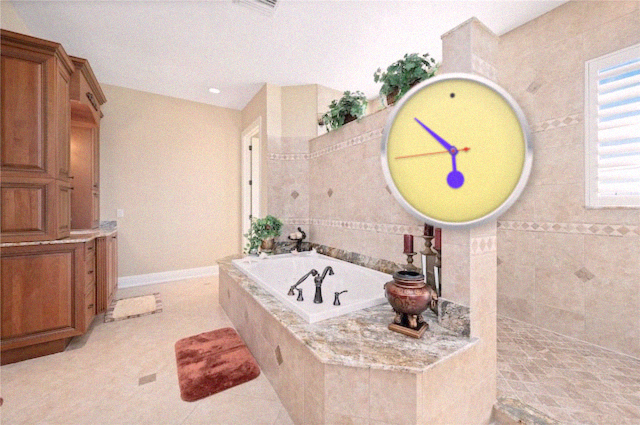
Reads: h=5 m=51 s=44
